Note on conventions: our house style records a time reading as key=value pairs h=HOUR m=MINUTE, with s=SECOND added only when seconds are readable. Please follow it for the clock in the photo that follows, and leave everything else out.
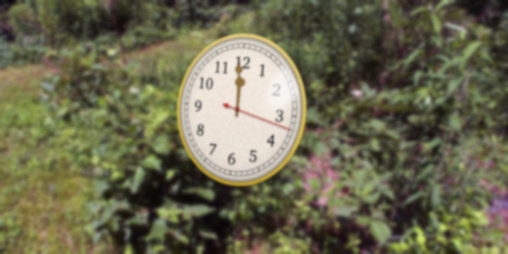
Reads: h=11 m=59 s=17
